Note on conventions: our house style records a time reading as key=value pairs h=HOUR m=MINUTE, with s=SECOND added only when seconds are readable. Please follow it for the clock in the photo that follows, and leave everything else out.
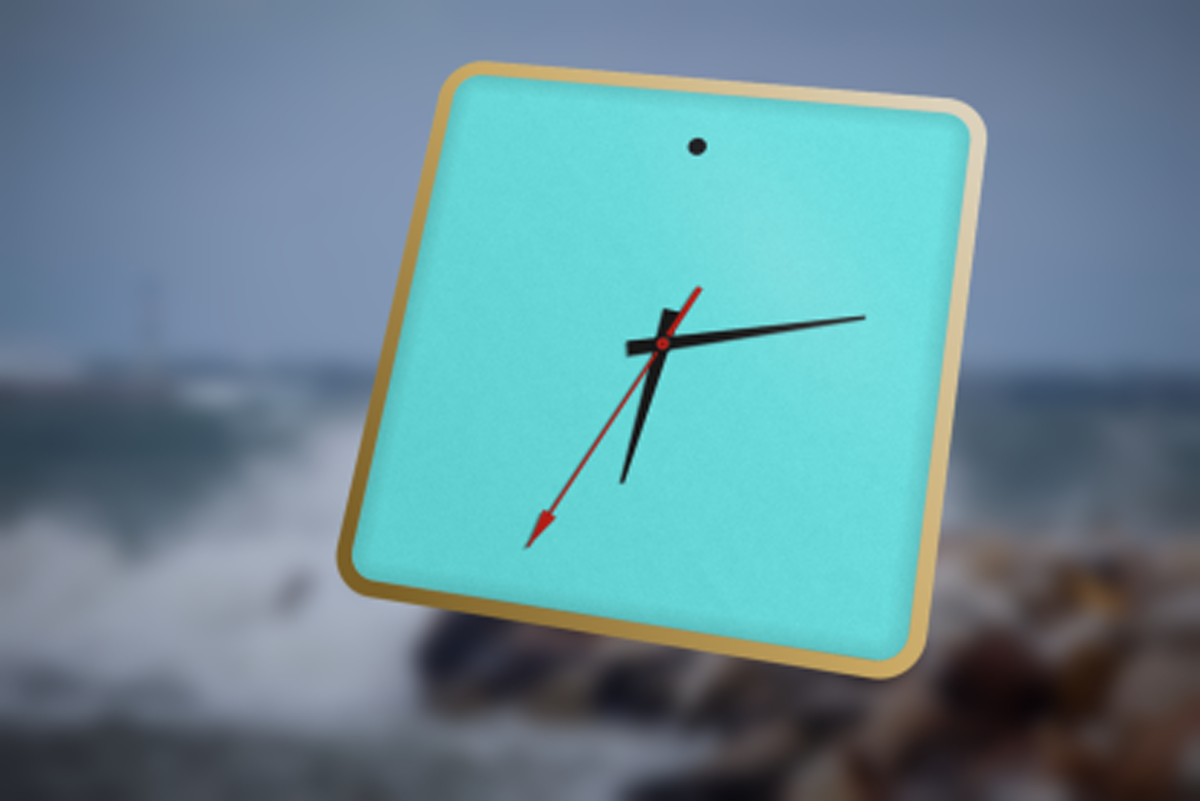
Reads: h=6 m=12 s=34
